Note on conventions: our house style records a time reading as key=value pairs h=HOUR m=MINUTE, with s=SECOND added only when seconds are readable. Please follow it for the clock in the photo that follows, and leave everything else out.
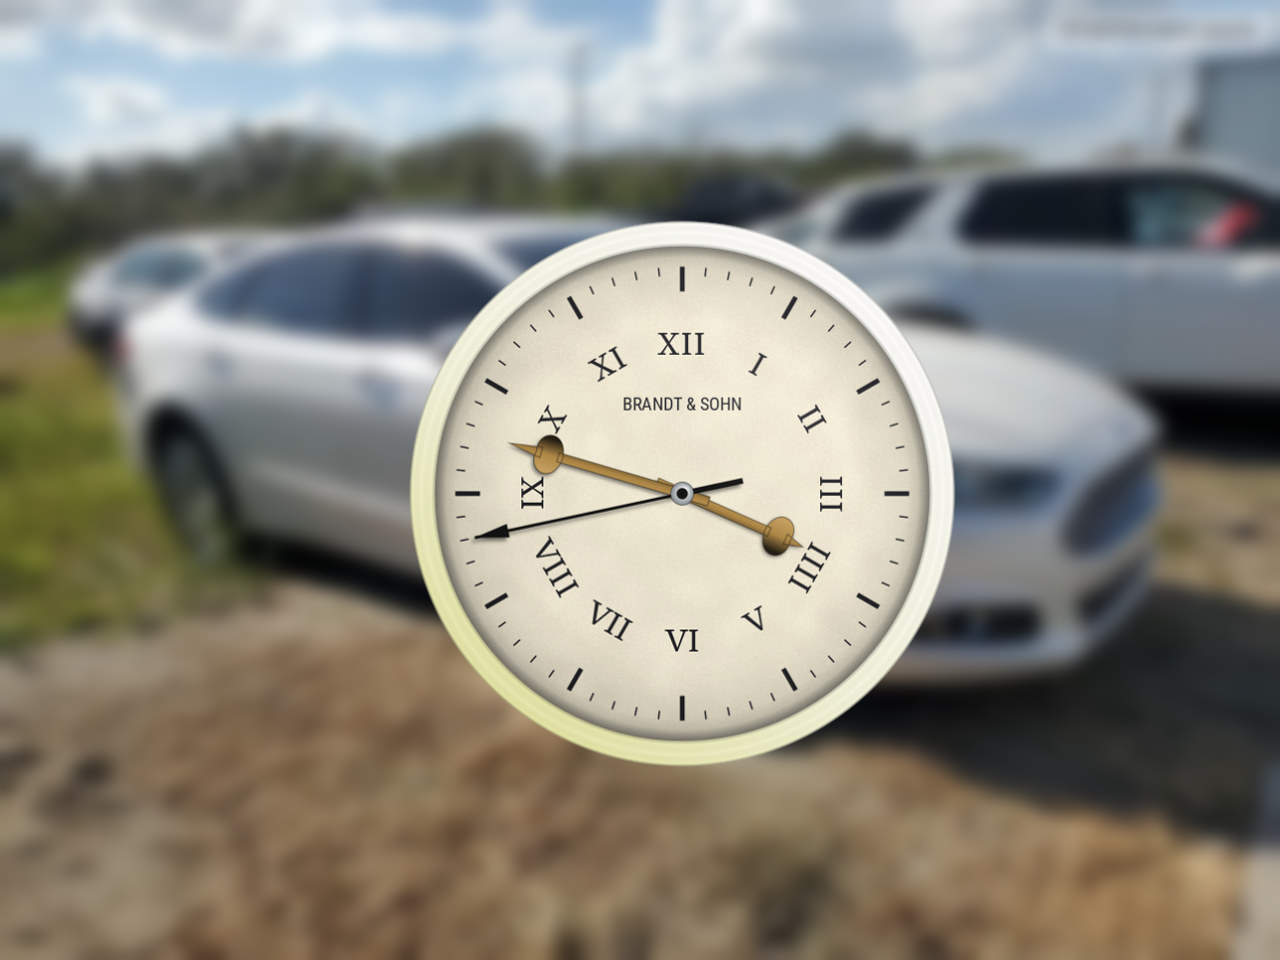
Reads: h=3 m=47 s=43
